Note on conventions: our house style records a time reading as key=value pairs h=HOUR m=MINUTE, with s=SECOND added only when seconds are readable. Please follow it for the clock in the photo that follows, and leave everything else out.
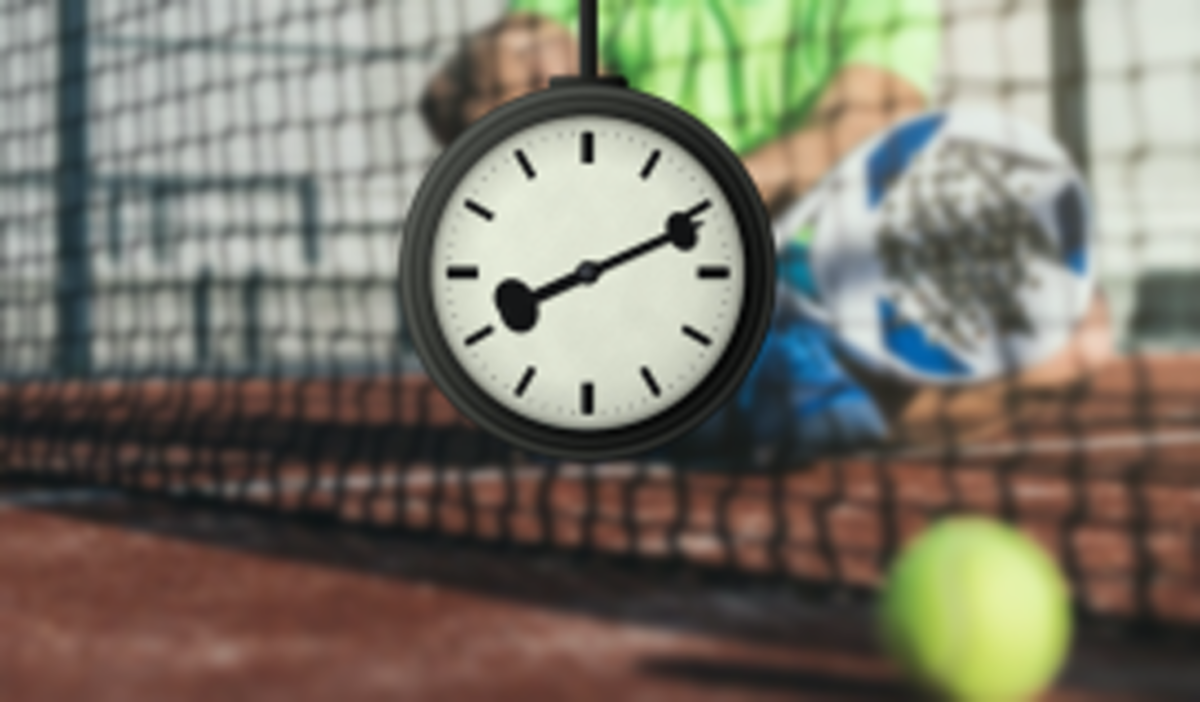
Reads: h=8 m=11
